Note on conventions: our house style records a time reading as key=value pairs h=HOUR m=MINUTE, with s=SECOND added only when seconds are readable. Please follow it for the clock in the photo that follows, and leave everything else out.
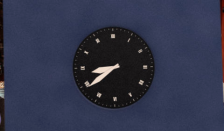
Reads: h=8 m=39
